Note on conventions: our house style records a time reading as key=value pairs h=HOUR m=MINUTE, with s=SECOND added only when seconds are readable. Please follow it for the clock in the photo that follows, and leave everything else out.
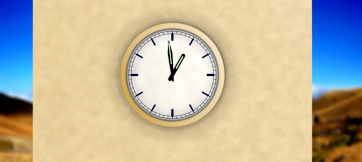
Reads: h=12 m=59
